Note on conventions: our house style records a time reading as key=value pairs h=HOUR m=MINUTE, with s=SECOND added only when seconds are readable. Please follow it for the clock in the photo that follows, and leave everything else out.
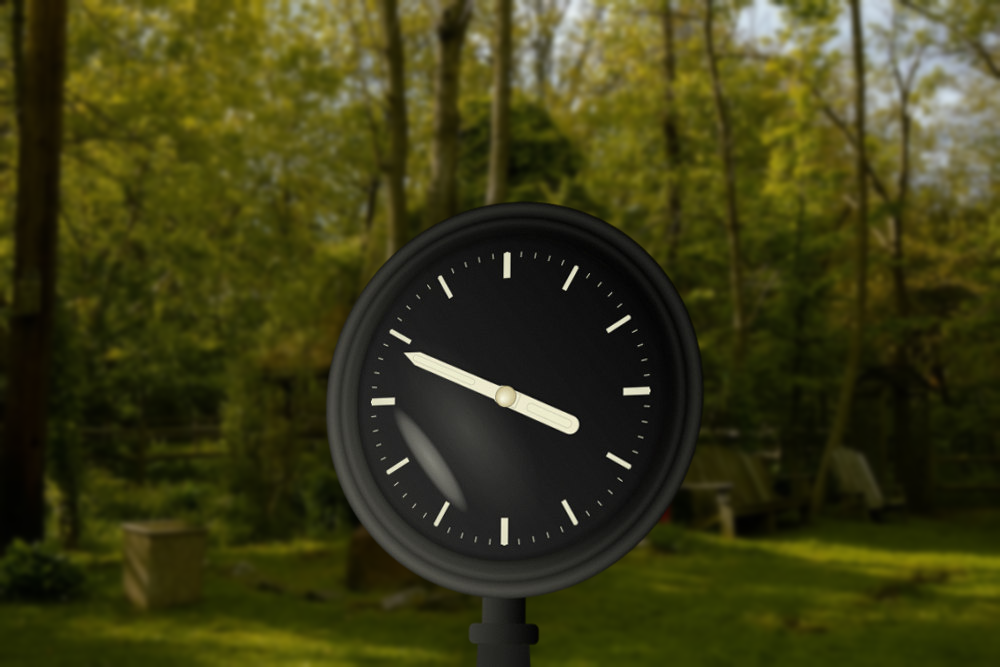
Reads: h=3 m=49
